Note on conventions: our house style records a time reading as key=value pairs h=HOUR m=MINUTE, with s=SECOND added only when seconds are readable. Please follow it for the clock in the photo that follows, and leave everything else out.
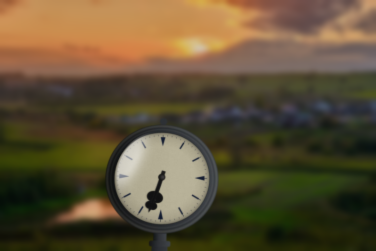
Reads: h=6 m=33
